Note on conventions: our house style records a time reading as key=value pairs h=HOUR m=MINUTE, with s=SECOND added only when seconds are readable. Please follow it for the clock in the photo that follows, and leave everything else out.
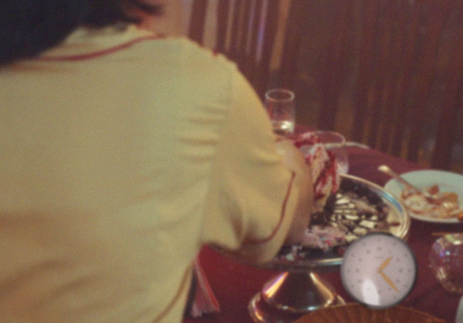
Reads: h=1 m=23
